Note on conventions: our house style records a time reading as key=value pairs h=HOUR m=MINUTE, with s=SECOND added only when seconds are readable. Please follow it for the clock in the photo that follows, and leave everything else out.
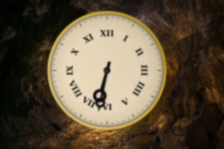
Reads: h=6 m=32
